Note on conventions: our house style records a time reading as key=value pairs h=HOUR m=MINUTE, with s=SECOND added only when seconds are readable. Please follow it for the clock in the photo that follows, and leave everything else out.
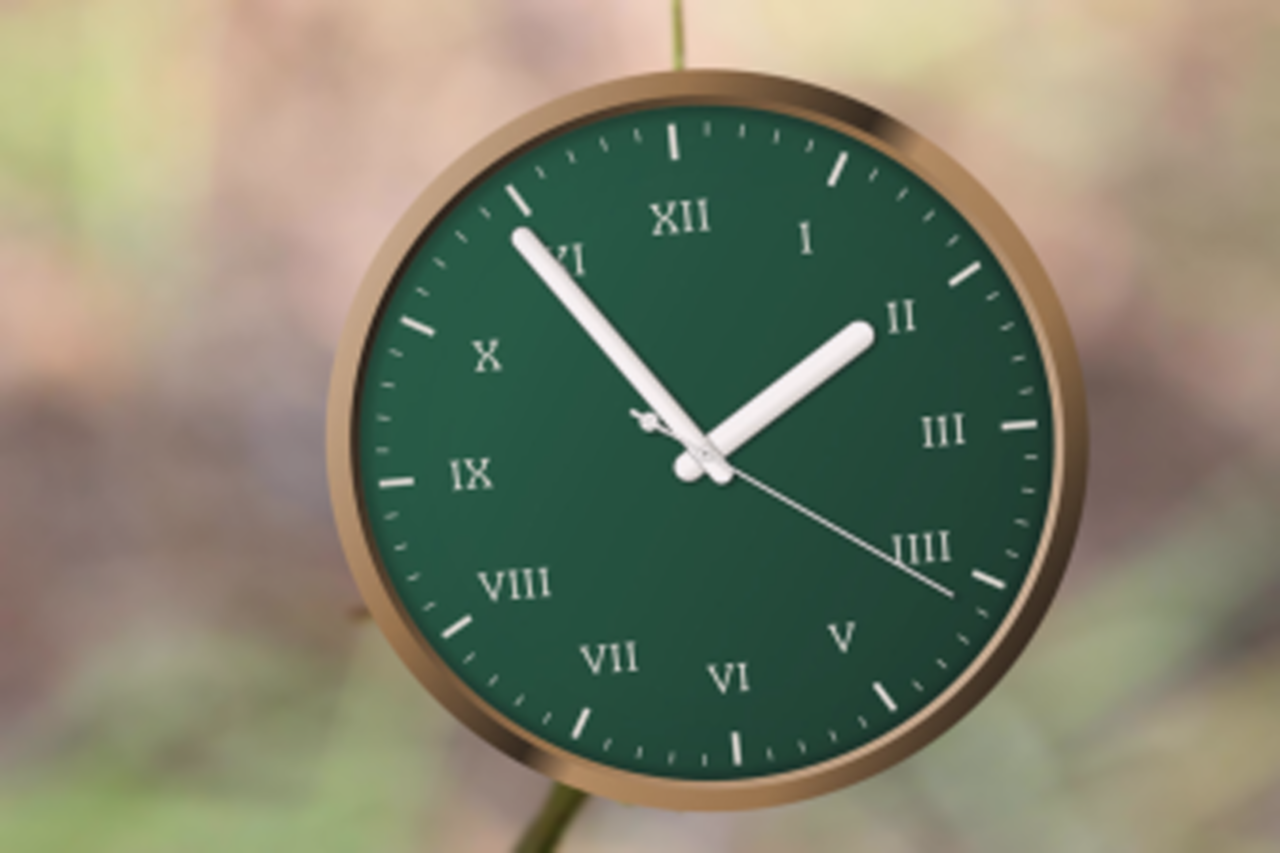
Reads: h=1 m=54 s=21
